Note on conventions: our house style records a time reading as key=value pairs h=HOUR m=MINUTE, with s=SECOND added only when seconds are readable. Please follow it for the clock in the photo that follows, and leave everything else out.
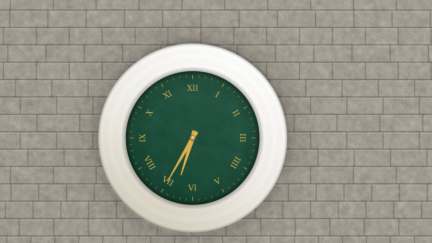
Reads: h=6 m=35
